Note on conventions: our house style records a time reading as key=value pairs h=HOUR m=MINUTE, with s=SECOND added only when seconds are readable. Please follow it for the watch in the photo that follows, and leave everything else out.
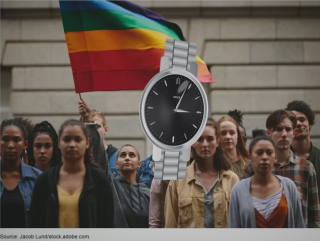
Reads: h=3 m=4
